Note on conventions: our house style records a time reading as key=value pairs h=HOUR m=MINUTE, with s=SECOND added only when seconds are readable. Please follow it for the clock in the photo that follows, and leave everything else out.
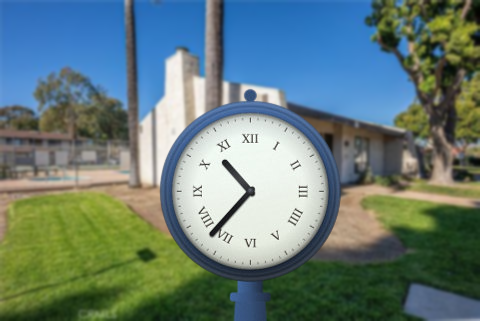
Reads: h=10 m=37
